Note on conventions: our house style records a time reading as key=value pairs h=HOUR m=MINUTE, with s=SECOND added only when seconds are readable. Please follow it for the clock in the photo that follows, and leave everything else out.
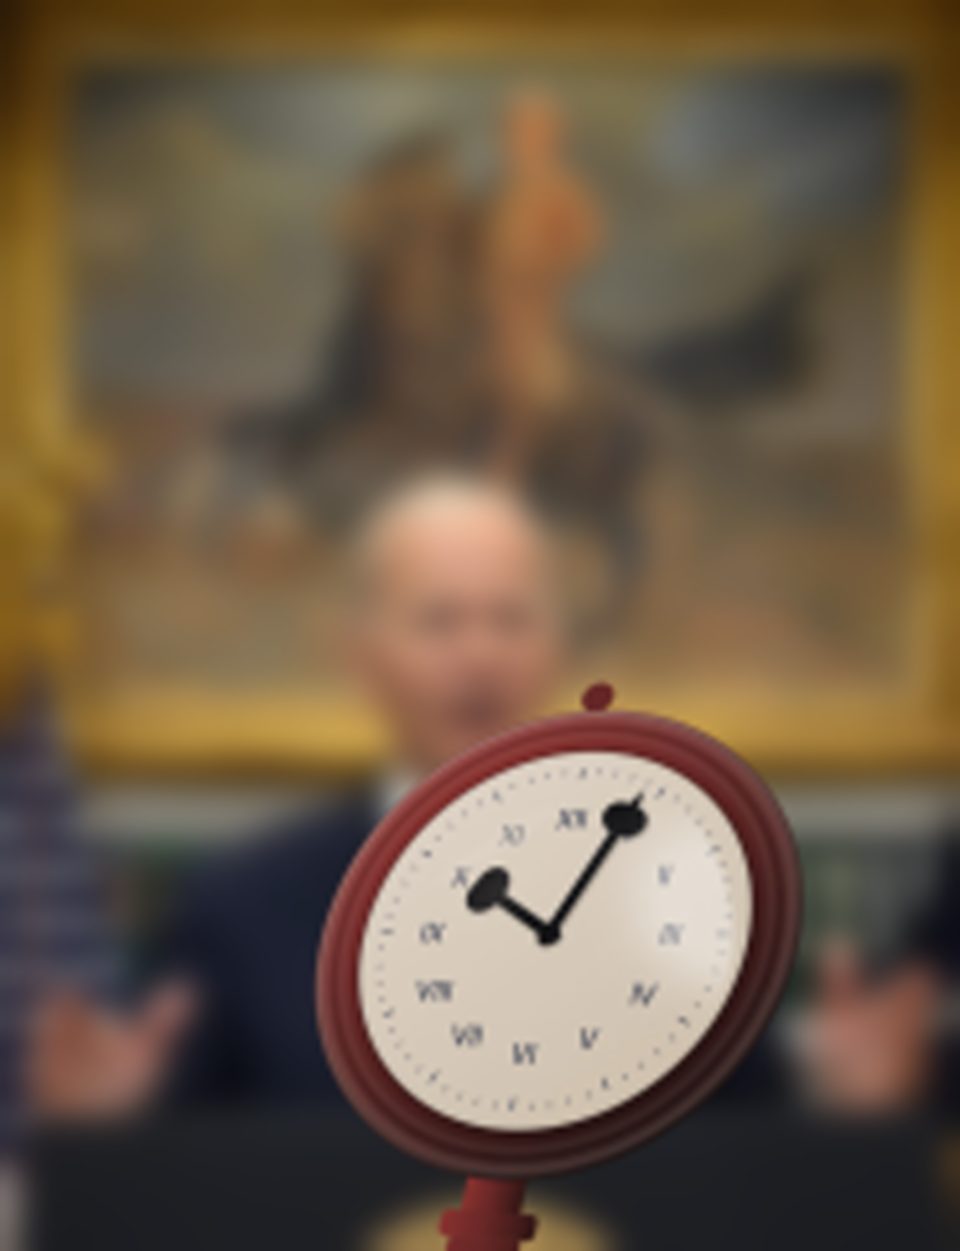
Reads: h=10 m=4
